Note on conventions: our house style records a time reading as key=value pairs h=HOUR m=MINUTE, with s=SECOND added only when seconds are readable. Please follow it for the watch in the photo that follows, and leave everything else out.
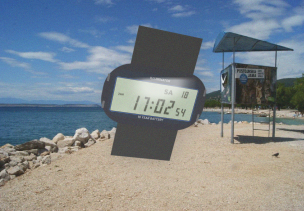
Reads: h=17 m=2 s=54
